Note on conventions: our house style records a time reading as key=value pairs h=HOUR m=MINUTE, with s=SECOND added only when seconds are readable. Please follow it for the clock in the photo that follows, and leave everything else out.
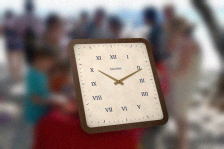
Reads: h=10 m=11
